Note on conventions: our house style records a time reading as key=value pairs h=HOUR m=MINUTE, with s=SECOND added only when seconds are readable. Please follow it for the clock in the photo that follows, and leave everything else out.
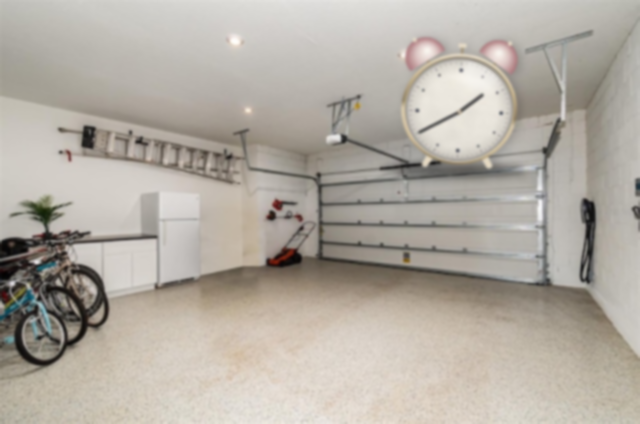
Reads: h=1 m=40
